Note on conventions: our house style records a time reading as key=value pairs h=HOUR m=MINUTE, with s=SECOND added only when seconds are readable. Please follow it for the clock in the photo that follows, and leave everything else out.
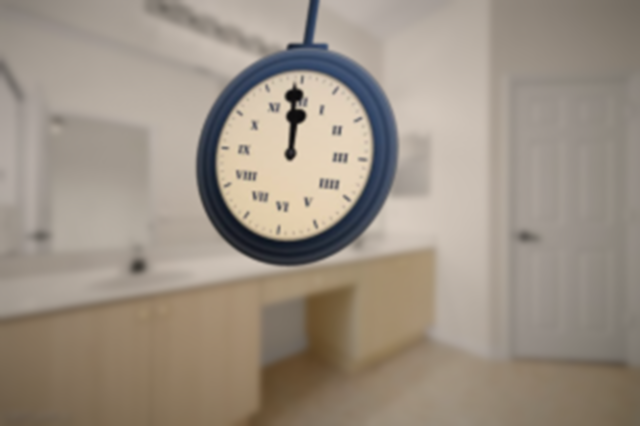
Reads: h=11 m=59
